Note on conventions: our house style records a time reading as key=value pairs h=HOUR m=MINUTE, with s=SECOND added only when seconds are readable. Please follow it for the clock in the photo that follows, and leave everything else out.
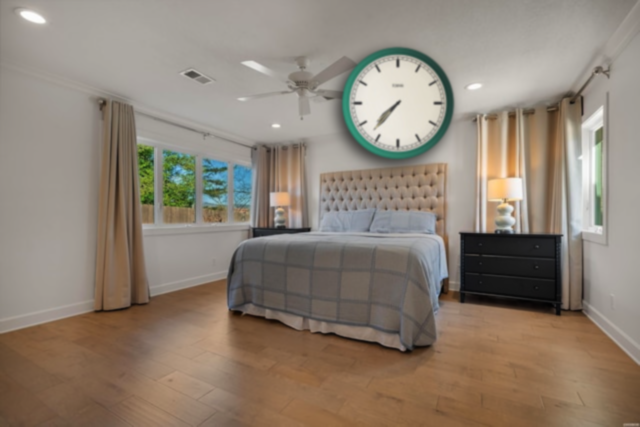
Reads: h=7 m=37
